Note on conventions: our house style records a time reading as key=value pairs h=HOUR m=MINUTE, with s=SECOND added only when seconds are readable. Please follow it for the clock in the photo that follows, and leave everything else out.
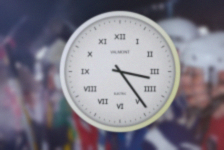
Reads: h=3 m=24
